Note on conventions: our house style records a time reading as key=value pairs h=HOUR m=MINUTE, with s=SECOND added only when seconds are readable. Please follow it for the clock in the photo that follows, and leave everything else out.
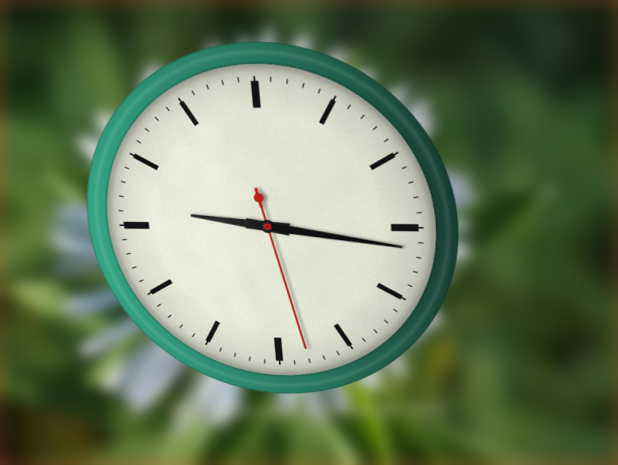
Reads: h=9 m=16 s=28
